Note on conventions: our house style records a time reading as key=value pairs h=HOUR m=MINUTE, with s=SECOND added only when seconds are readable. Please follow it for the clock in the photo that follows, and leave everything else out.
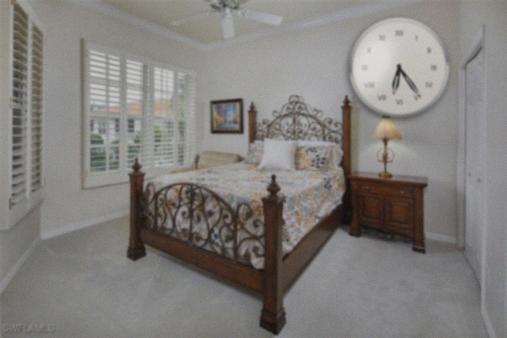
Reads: h=6 m=24
